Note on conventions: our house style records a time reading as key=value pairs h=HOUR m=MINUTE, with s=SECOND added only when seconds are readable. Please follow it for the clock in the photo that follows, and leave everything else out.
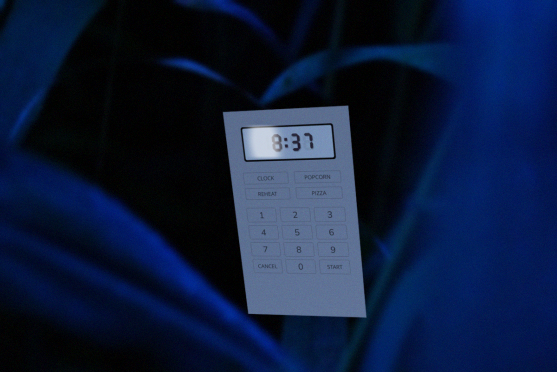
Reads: h=8 m=37
